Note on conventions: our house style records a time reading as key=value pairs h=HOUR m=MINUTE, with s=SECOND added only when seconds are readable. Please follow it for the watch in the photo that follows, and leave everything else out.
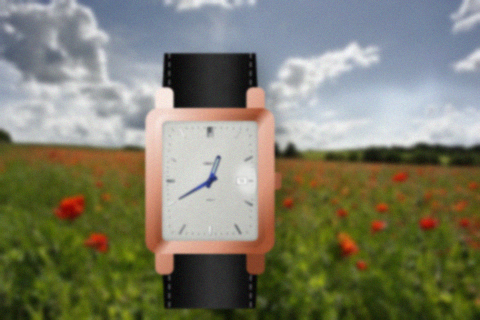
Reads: h=12 m=40
